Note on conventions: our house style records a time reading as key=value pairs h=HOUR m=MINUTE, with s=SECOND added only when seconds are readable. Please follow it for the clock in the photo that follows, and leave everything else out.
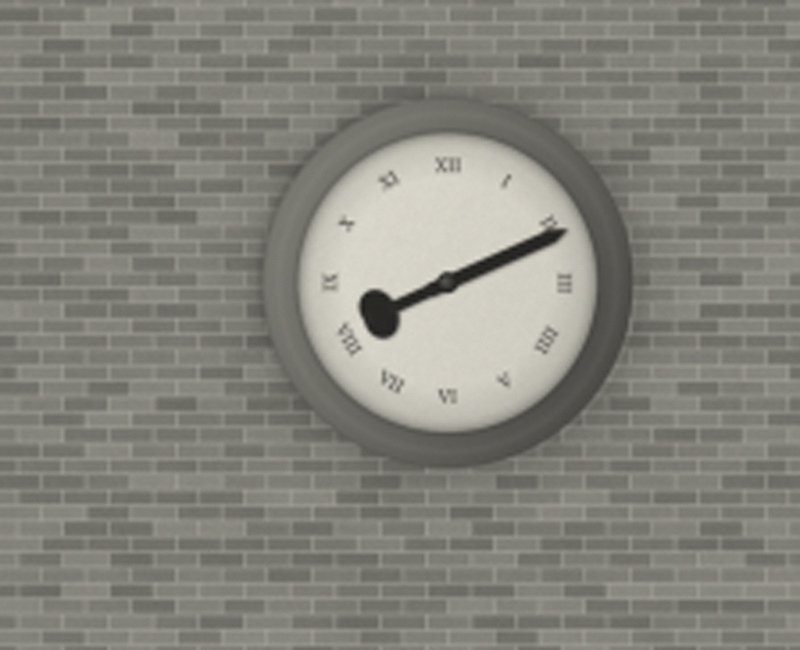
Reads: h=8 m=11
